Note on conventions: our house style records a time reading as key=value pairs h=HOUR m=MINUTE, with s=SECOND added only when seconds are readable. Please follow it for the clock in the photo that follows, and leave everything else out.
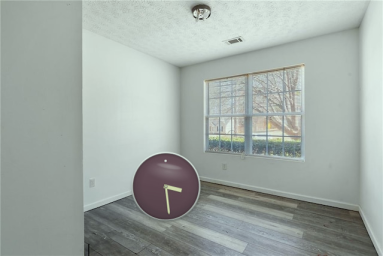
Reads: h=3 m=29
